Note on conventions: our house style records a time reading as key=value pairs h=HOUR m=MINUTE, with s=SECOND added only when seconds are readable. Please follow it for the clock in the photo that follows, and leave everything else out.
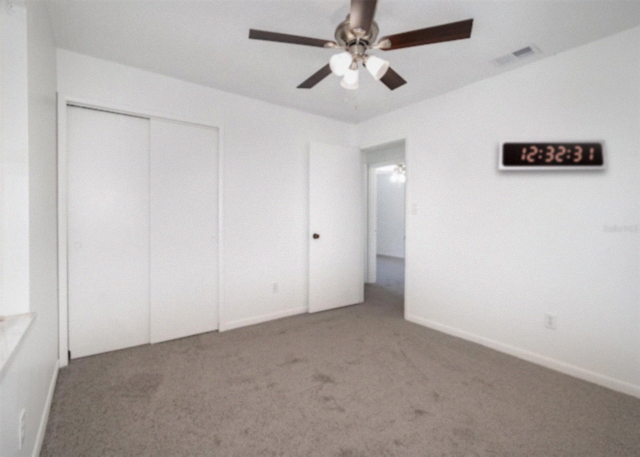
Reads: h=12 m=32 s=31
